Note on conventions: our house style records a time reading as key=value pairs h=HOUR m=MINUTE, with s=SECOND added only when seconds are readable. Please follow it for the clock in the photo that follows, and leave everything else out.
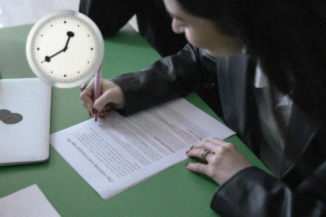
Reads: h=12 m=40
